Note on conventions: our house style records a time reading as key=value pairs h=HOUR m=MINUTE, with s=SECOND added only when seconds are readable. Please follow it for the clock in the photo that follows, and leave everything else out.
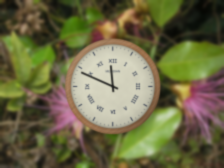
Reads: h=11 m=49
